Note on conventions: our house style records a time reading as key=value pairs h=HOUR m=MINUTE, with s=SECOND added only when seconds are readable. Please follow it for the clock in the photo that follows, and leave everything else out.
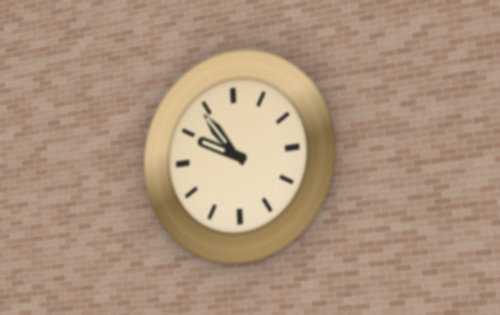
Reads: h=9 m=54
